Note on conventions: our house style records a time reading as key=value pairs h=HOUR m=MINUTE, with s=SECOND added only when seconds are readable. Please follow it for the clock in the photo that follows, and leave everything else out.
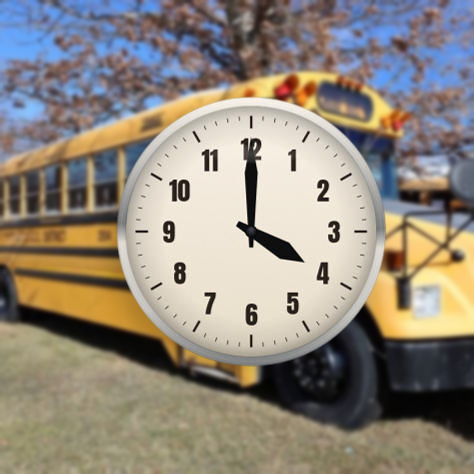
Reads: h=4 m=0
